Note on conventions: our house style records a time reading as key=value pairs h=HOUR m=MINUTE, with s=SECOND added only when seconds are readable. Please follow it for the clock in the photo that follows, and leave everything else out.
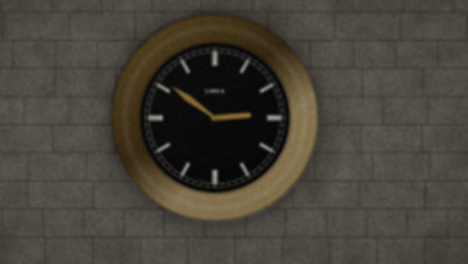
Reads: h=2 m=51
